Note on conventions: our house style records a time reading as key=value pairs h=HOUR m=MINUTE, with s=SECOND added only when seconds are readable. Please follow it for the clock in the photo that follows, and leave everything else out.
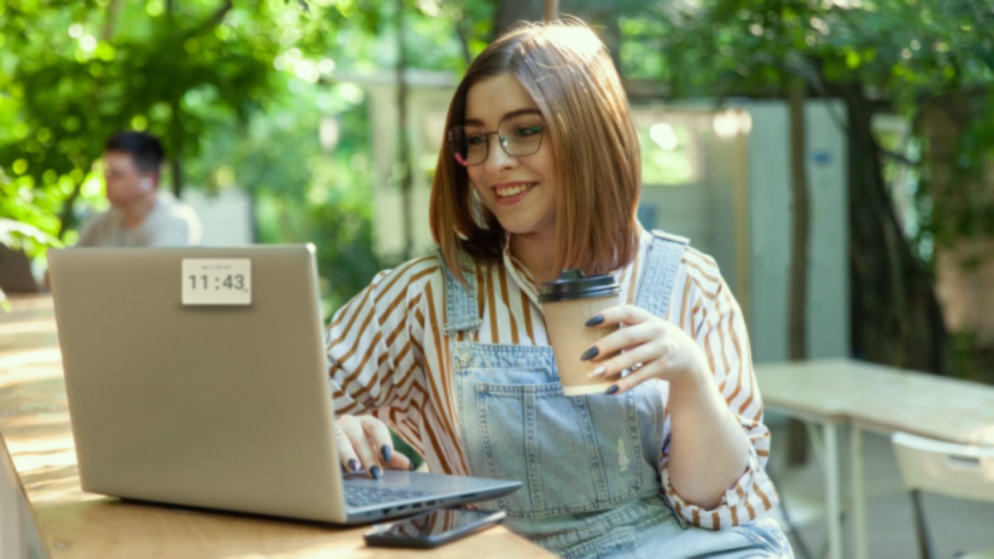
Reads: h=11 m=43
